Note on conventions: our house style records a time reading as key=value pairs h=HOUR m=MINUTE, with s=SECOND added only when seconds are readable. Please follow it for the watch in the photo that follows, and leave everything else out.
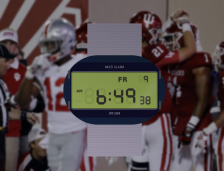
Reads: h=6 m=49 s=38
